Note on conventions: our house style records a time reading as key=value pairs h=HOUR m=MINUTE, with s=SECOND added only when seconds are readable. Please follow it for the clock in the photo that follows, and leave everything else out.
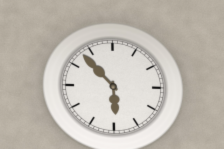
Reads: h=5 m=53
